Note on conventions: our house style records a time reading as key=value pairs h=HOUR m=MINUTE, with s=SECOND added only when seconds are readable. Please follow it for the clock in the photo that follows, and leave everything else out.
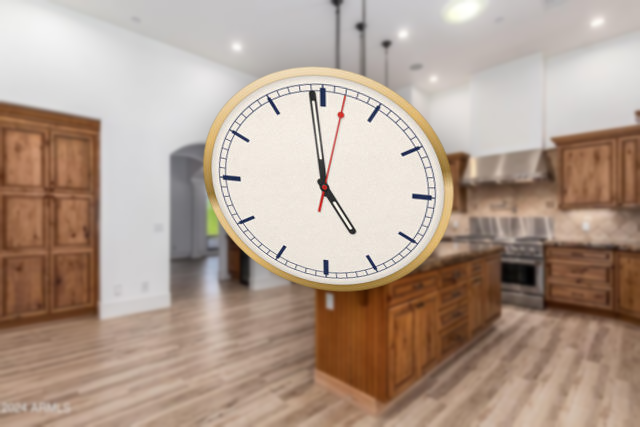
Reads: h=4 m=59 s=2
